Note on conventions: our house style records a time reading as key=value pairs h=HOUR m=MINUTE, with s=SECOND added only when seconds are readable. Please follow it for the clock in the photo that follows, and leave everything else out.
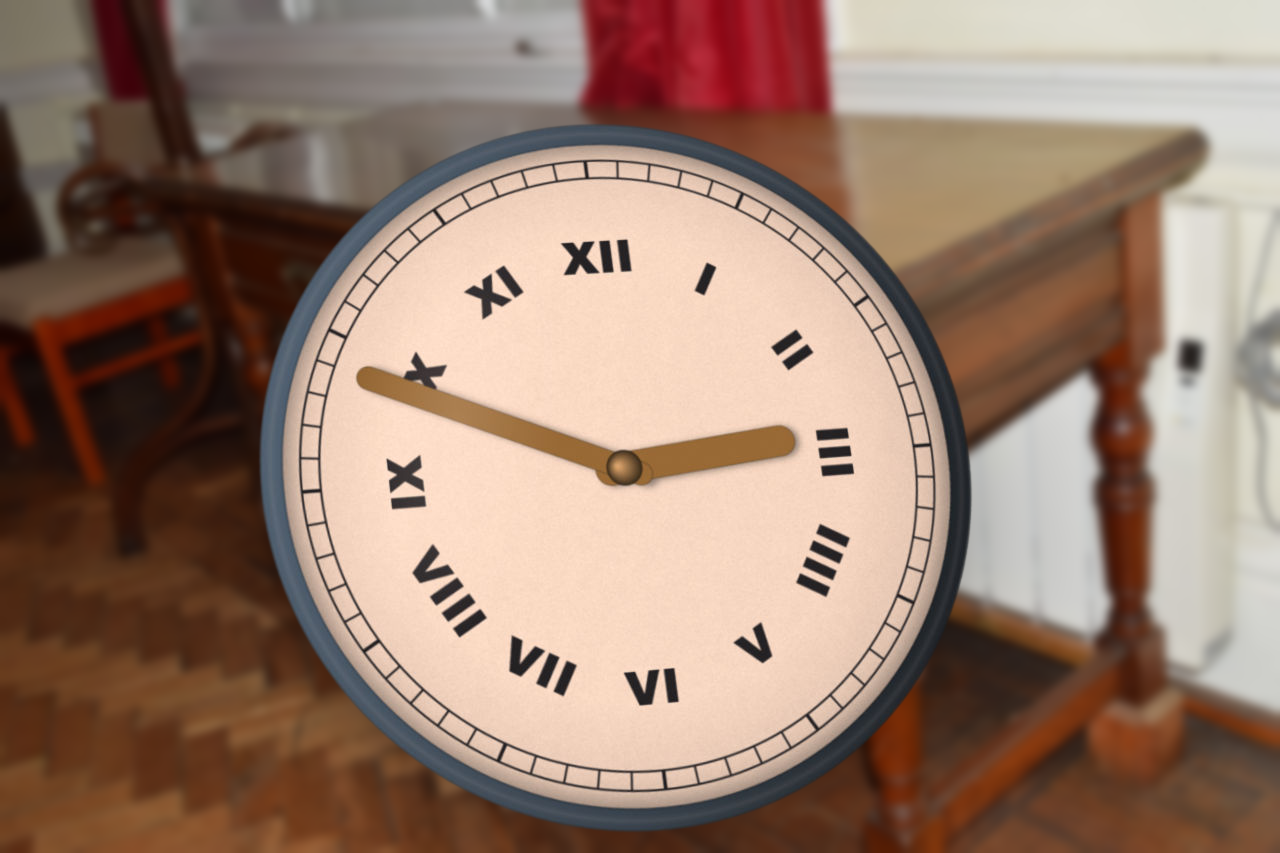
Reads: h=2 m=49
